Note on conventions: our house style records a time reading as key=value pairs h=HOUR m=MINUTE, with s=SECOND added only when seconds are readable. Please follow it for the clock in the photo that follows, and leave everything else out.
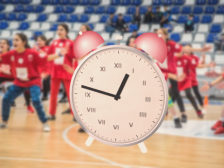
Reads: h=12 m=47
